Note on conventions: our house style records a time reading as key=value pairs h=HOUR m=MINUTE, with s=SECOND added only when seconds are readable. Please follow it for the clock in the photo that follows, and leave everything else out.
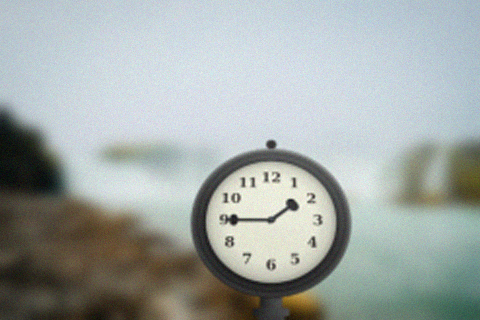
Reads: h=1 m=45
